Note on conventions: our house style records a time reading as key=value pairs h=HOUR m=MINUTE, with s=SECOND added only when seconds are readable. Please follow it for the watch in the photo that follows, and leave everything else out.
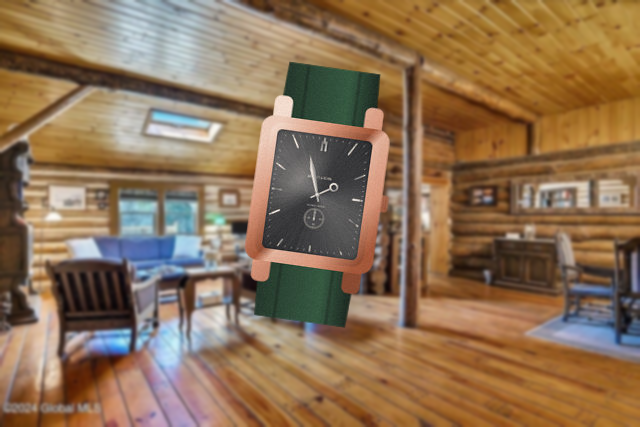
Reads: h=1 m=57
